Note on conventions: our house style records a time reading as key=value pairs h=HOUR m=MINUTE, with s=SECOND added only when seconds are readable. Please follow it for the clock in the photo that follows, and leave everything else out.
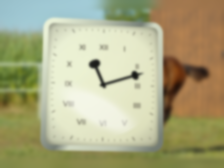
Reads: h=11 m=12
